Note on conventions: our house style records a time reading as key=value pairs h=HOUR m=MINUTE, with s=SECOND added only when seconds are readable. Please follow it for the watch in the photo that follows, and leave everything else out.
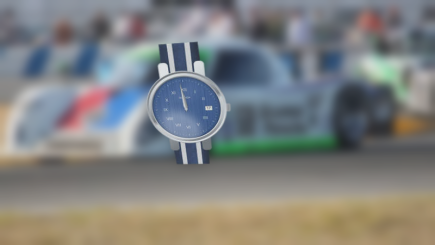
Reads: h=11 m=59
